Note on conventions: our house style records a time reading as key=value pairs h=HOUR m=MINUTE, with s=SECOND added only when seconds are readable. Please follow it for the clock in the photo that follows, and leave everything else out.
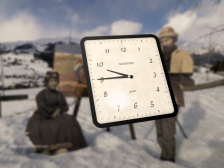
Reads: h=9 m=45
